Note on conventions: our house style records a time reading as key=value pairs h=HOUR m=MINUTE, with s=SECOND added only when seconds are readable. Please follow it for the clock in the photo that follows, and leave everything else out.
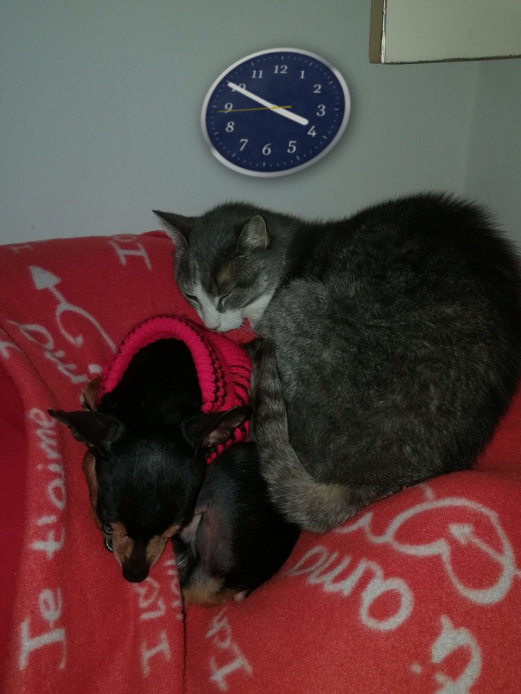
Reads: h=3 m=49 s=44
